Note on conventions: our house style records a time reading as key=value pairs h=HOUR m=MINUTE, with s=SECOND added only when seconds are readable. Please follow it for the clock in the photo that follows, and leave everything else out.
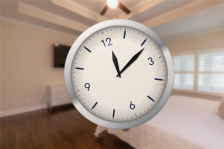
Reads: h=12 m=11
